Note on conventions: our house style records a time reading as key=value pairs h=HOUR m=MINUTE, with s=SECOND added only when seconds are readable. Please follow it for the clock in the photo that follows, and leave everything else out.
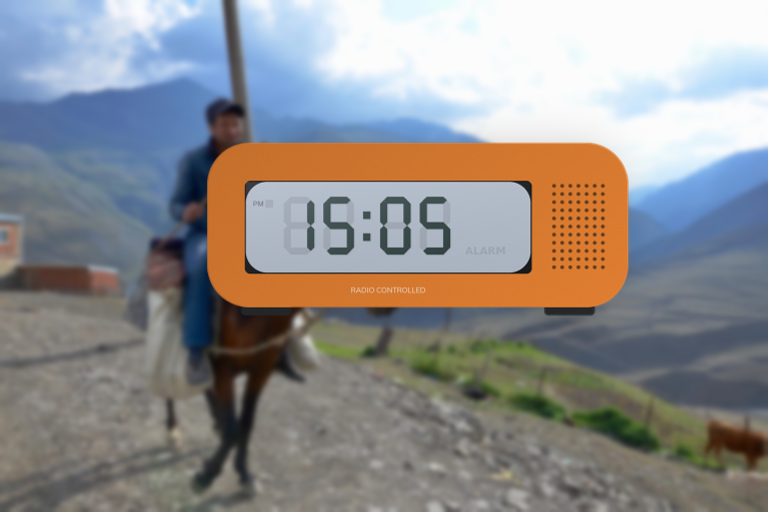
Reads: h=15 m=5
